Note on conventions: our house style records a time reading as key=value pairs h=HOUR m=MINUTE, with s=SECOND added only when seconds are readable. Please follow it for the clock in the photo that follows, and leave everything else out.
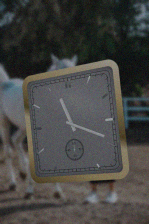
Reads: h=11 m=19
